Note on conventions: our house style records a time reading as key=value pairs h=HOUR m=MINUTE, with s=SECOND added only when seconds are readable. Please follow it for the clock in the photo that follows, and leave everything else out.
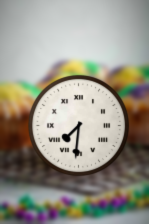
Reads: h=7 m=31
